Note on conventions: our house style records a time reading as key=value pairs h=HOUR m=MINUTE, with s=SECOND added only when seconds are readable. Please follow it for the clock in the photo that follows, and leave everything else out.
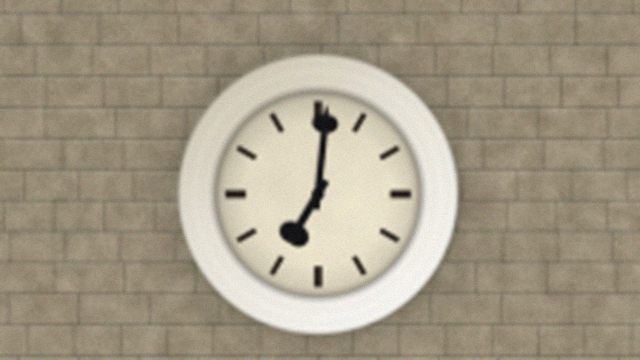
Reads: h=7 m=1
